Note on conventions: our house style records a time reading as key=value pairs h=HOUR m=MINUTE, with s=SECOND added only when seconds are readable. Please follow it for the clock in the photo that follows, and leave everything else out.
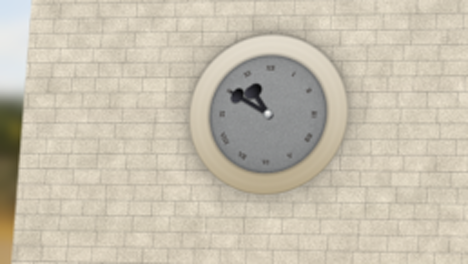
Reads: h=10 m=50
